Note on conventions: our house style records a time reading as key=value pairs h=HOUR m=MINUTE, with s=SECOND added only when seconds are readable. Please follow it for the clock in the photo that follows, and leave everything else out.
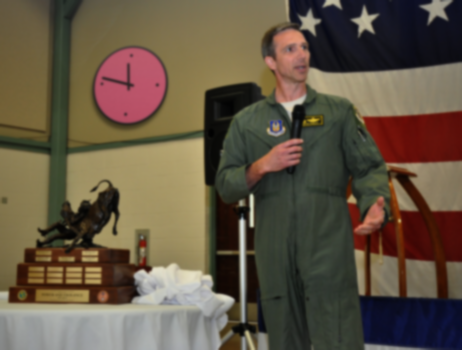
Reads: h=11 m=47
